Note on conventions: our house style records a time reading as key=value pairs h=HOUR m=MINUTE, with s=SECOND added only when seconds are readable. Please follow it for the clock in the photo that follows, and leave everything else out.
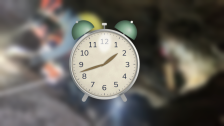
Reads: h=1 m=42
